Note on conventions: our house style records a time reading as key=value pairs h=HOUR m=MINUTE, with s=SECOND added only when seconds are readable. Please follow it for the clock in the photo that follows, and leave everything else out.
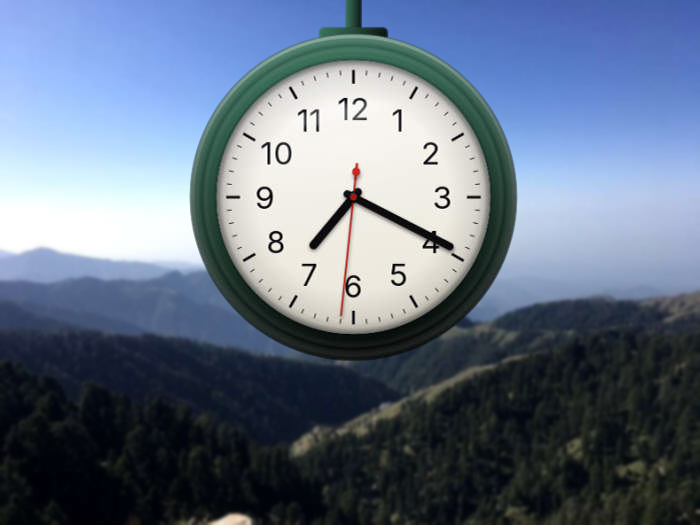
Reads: h=7 m=19 s=31
